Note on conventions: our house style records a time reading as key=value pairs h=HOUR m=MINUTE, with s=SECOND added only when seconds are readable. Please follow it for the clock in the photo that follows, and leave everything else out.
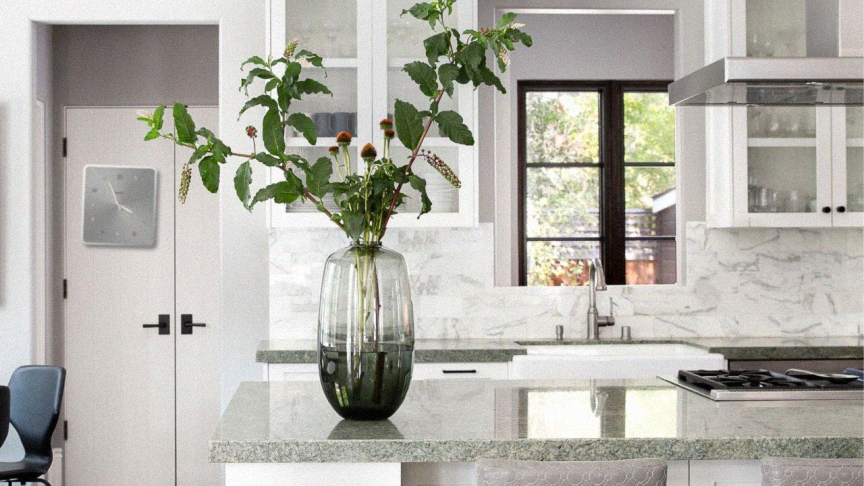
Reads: h=3 m=56
